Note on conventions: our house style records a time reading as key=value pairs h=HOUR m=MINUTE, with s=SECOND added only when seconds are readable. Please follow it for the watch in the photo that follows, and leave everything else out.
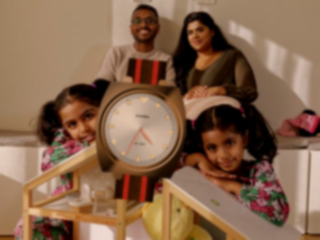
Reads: h=4 m=34
